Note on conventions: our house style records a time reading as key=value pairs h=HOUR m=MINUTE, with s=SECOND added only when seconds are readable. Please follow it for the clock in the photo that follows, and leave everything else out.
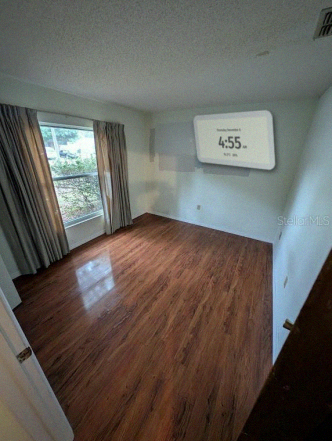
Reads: h=4 m=55
